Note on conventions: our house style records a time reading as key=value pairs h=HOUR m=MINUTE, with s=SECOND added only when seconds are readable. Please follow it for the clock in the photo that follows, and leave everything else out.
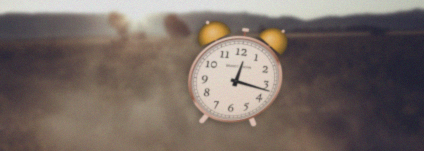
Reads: h=12 m=17
